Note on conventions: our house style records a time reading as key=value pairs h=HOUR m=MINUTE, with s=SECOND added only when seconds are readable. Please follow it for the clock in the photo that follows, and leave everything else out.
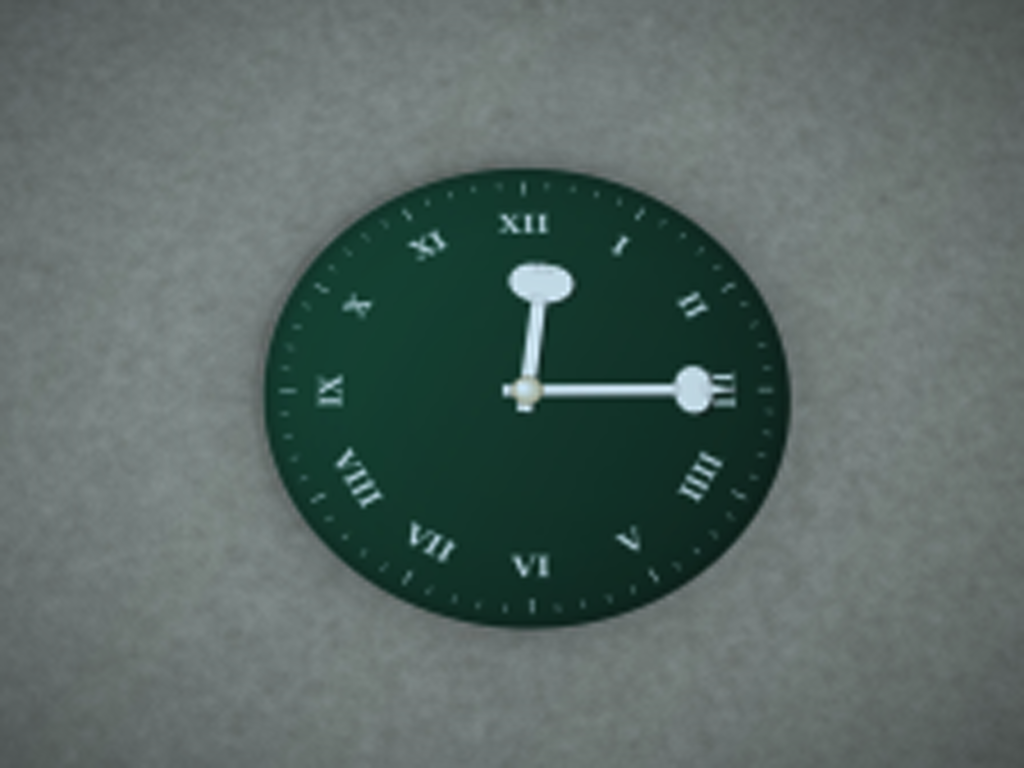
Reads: h=12 m=15
